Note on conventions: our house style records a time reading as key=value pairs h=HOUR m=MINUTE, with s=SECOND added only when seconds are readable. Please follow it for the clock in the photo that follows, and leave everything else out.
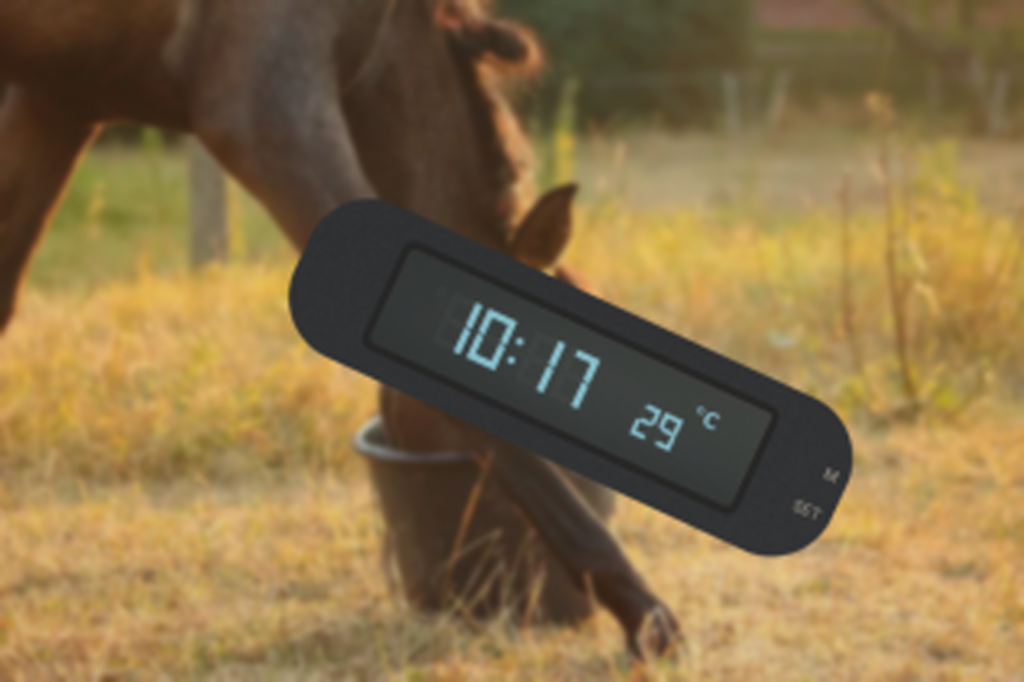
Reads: h=10 m=17
